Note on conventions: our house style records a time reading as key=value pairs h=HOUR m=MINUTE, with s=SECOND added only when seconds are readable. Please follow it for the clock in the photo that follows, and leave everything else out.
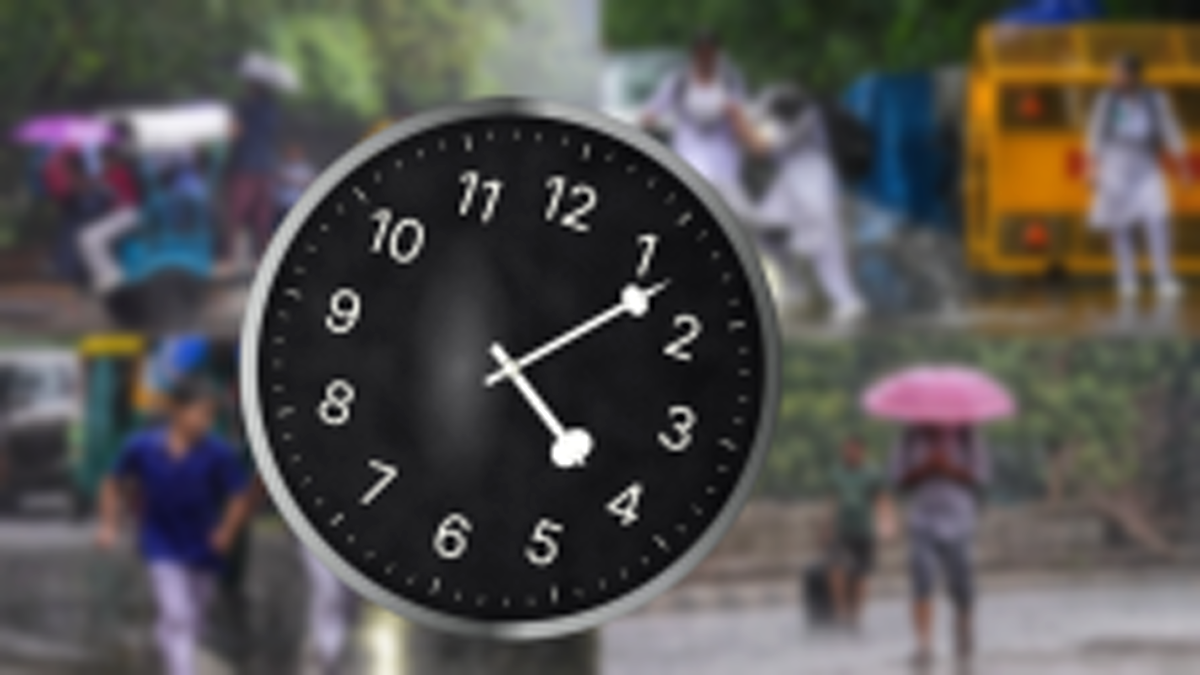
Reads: h=4 m=7
